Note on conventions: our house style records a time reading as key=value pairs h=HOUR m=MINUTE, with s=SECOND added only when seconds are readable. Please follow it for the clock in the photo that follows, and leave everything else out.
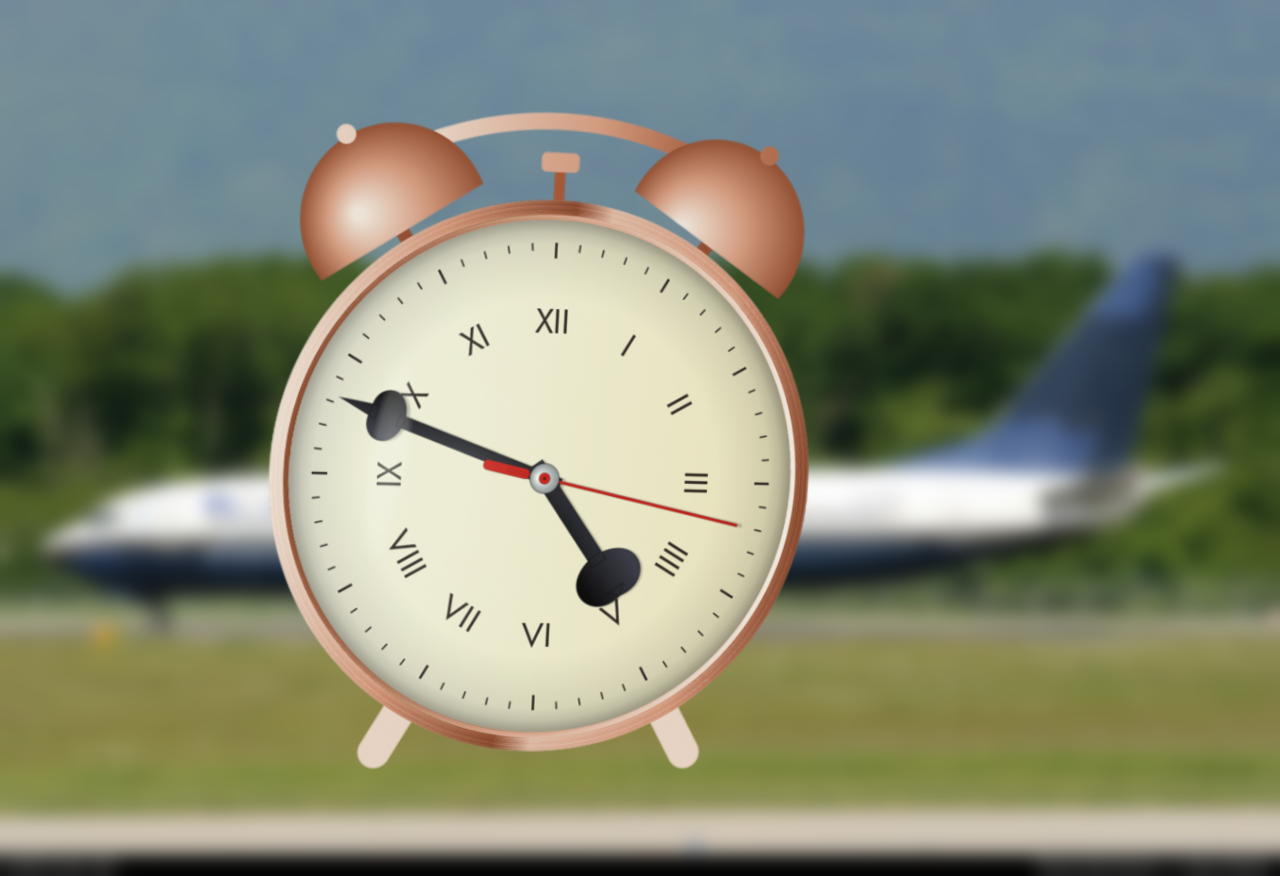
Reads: h=4 m=48 s=17
